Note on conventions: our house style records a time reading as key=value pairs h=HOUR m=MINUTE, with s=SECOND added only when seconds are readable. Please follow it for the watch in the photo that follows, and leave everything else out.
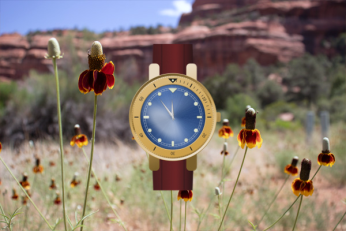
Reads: h=11 m=54
